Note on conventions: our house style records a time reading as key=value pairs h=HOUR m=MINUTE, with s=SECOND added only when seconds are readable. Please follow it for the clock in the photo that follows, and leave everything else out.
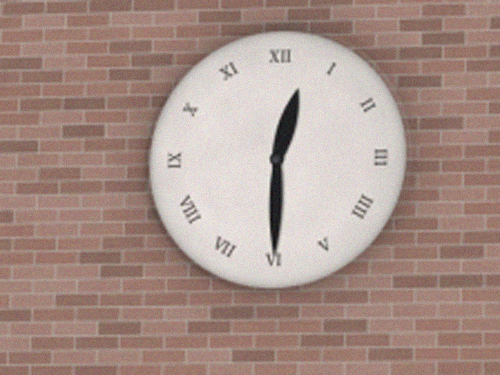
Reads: h=12 m=30
